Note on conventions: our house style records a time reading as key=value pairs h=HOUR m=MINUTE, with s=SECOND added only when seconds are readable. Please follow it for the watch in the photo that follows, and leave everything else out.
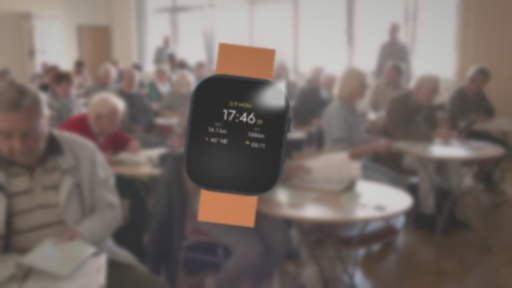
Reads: h=17 m=46
